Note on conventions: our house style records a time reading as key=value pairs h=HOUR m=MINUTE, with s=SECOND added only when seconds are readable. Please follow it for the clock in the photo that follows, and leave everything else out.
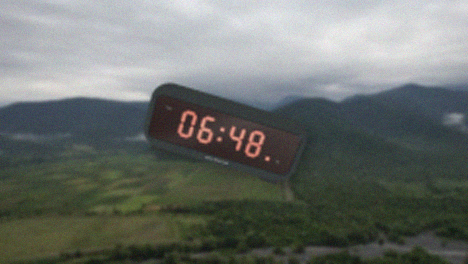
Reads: h=6 m=48
